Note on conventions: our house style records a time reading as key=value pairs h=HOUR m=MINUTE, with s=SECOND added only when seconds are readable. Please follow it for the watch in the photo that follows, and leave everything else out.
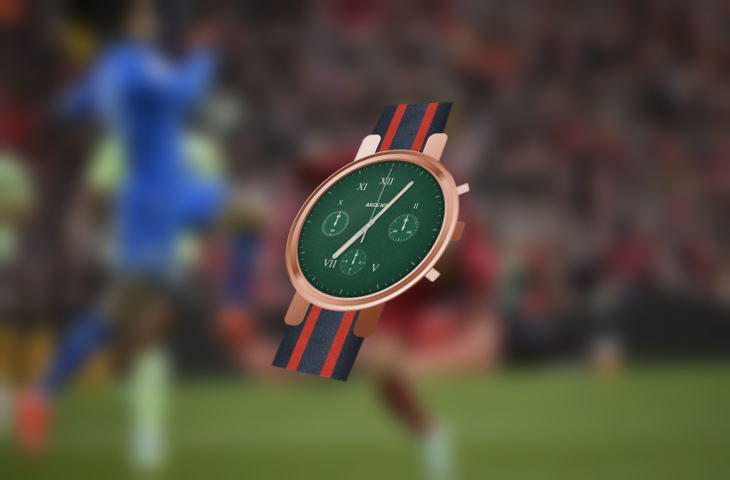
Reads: h=7 m=5
